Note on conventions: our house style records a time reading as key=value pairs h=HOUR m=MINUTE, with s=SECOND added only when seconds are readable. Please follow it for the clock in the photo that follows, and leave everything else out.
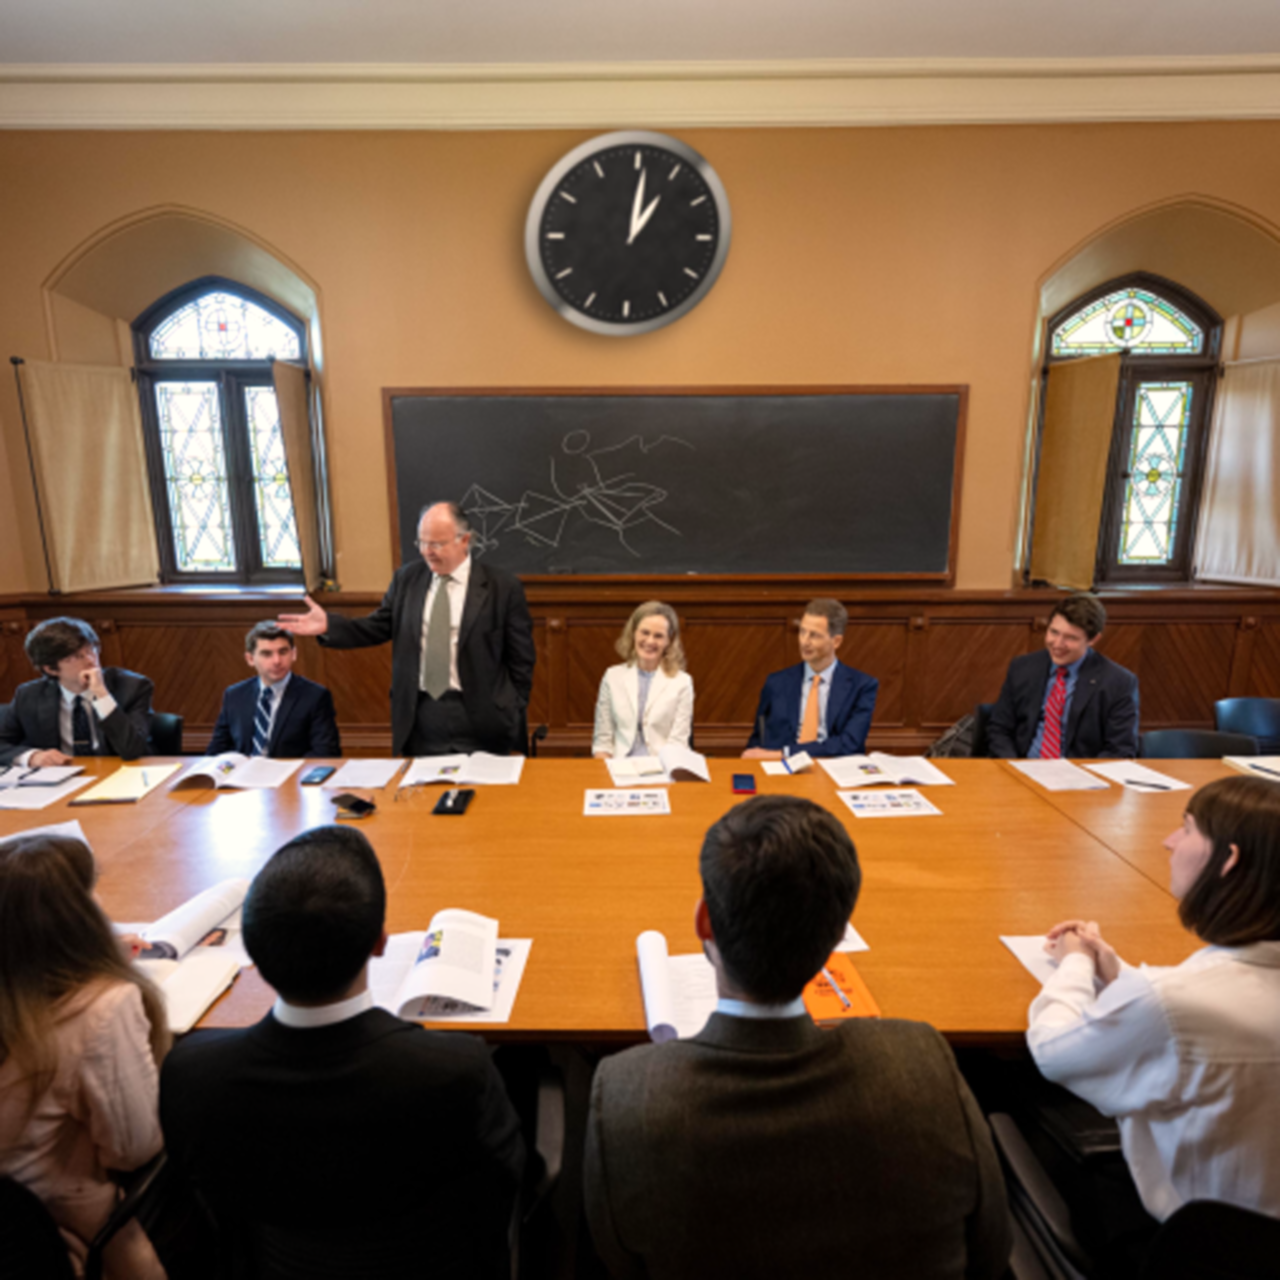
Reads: h=1 m=1
